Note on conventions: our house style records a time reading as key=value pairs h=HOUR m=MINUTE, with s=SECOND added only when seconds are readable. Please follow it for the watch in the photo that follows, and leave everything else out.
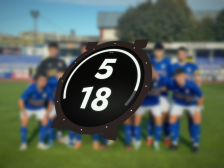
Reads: h=5 m=18
